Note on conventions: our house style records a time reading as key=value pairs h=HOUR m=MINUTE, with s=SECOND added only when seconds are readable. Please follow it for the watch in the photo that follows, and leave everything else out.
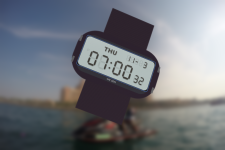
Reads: h=7 m=0 s=32
